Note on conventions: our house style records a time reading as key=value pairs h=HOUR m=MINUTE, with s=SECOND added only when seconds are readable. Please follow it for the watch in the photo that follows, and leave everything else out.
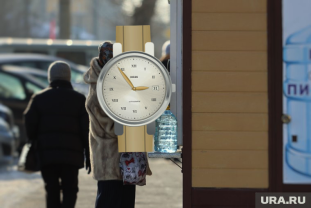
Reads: h=2 m=54
